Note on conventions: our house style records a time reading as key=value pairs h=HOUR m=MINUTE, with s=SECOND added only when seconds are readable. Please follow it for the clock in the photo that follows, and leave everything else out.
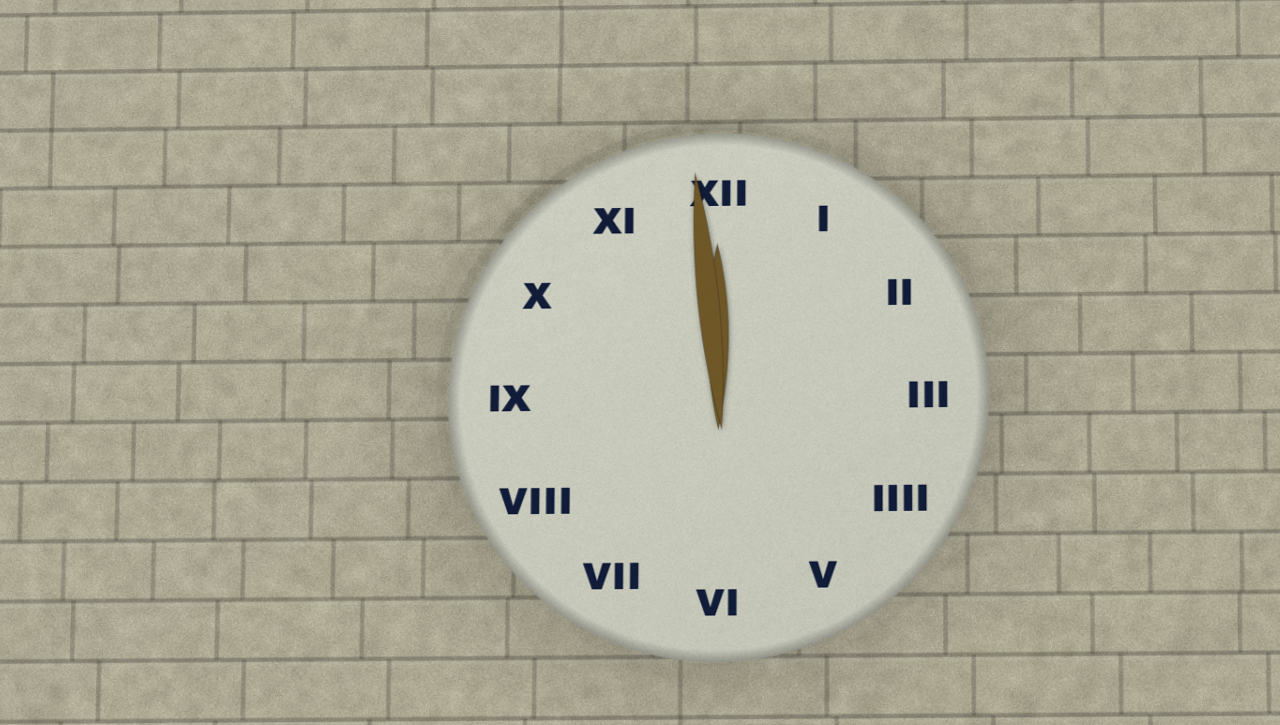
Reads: h=11 m=59
